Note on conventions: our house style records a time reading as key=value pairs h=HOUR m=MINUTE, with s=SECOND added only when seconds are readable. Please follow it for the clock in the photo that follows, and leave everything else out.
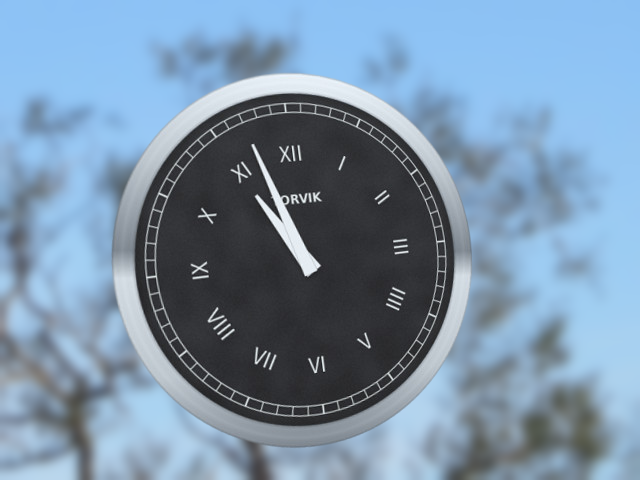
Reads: h=10 m=57
